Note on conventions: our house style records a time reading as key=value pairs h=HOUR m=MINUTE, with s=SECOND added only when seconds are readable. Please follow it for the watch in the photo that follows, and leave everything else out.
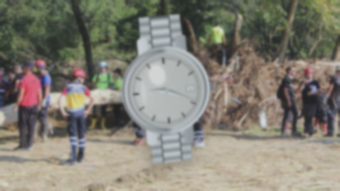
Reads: h=9 m=19
